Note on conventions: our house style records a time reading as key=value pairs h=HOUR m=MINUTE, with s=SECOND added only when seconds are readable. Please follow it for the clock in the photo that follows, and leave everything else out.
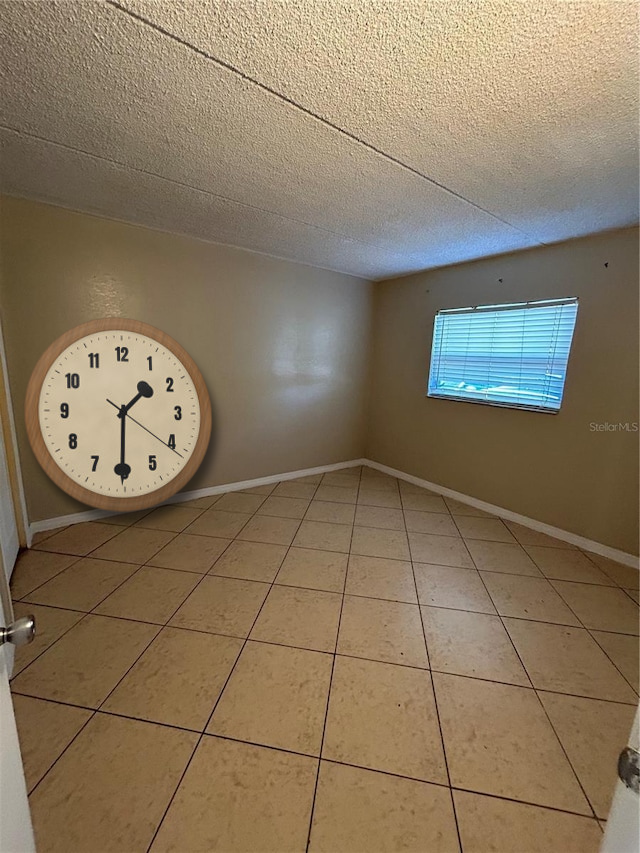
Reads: h=1 m=30 s=21
